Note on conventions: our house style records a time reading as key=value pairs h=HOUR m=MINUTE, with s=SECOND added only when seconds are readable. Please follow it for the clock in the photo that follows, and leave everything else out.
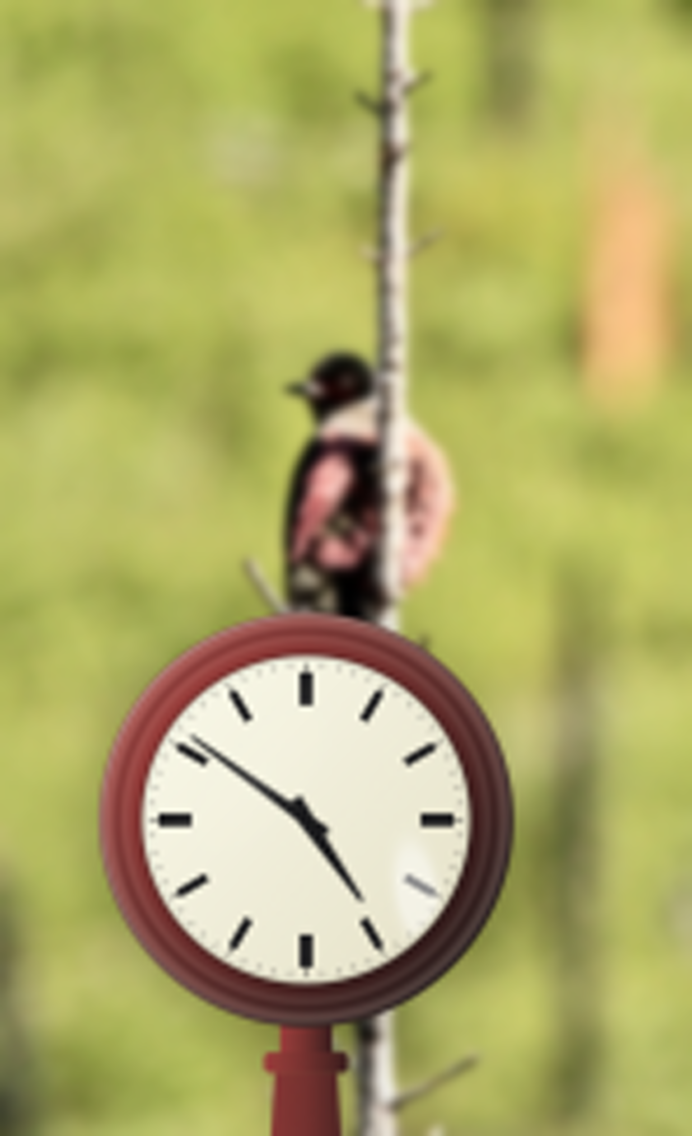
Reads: h=4 m=51
